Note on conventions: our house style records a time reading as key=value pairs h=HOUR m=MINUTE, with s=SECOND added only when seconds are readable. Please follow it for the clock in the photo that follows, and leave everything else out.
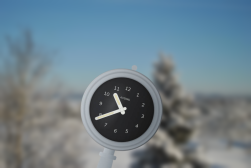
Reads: h=10 m=39
